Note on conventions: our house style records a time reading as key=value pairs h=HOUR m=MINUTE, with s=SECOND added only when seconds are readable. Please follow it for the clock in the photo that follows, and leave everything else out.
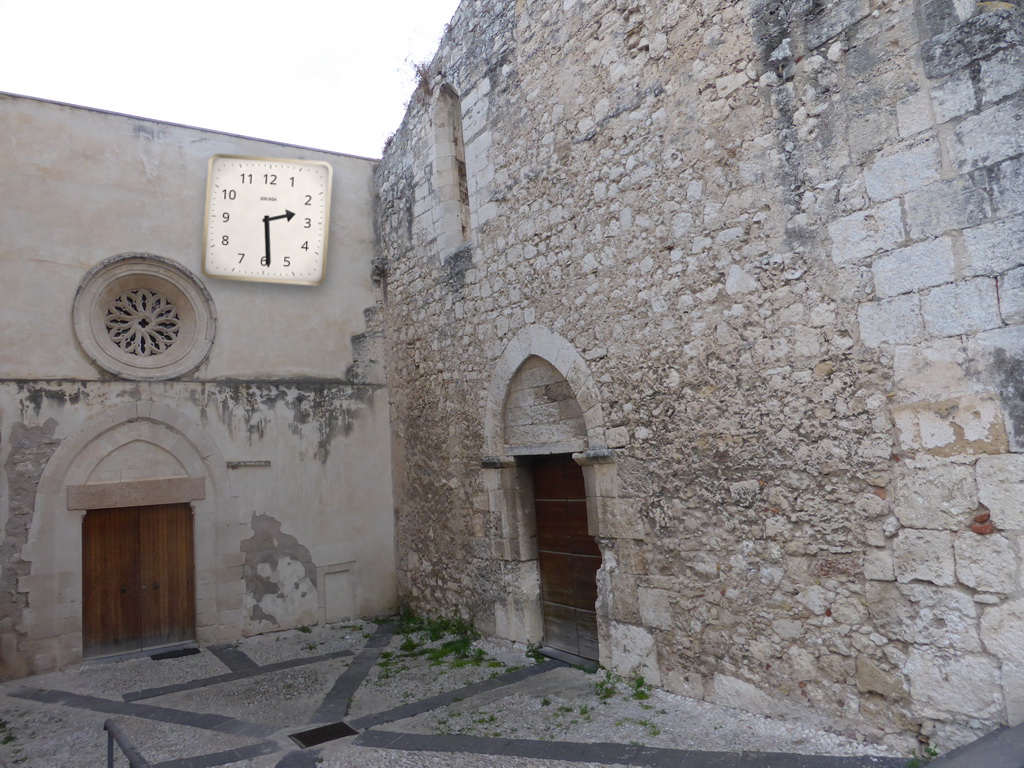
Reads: h=2 m=29
